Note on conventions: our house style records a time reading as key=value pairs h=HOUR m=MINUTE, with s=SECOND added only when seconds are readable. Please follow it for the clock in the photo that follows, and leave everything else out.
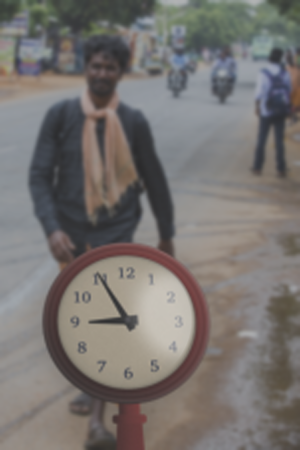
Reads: h=8 m=55
